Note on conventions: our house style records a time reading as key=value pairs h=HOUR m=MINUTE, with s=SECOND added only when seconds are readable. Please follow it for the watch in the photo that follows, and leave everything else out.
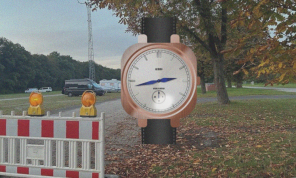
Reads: h=2 m=43
